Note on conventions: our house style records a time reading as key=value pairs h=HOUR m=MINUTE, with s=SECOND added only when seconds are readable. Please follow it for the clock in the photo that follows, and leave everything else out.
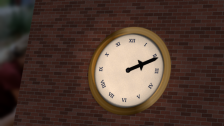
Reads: h=2 m=11
